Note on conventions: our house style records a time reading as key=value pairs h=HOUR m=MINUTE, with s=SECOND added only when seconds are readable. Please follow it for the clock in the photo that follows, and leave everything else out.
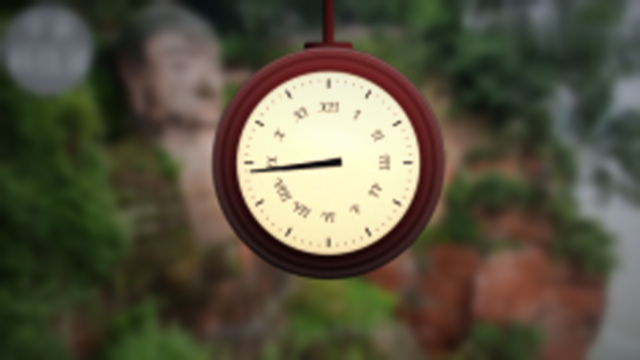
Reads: h=8 m=44
